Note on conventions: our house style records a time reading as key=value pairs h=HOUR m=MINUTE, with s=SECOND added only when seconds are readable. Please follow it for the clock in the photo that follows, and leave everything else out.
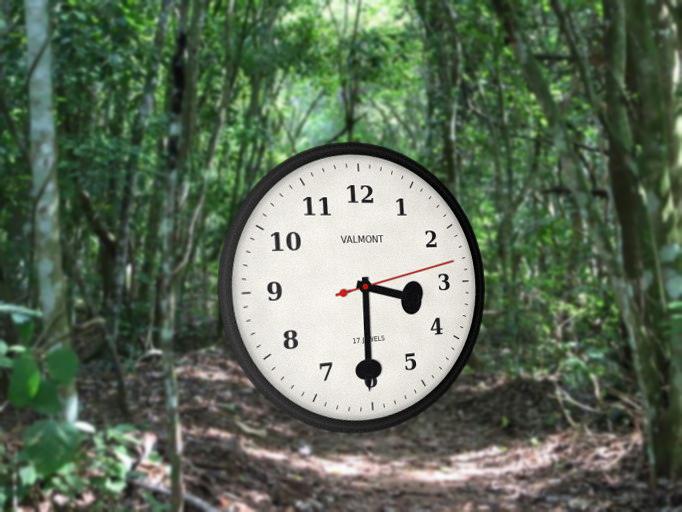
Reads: h=3 m=30 s=13
